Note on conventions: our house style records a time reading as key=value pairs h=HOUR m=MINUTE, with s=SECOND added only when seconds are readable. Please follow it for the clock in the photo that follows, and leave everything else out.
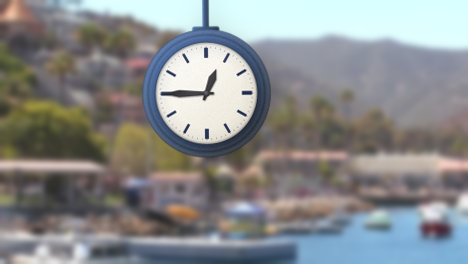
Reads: h=12 m=45
